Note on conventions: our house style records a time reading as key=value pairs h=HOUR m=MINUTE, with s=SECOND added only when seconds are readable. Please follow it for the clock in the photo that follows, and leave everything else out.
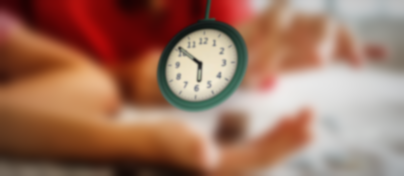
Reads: h=5 m=51
